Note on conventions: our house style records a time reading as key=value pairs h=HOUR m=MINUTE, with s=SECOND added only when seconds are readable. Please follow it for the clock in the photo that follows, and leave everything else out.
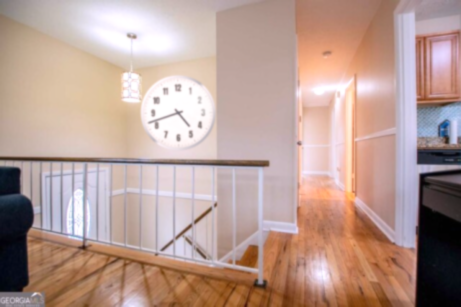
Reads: h=4 m=42
